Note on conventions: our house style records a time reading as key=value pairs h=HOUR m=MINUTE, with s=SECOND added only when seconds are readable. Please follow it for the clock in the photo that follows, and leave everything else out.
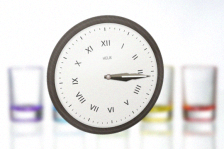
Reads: h=3 m=16
